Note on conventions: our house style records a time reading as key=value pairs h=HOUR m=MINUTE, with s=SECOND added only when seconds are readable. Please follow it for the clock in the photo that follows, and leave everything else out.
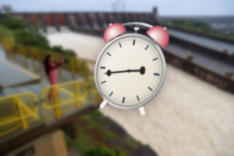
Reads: h=2 m=43
